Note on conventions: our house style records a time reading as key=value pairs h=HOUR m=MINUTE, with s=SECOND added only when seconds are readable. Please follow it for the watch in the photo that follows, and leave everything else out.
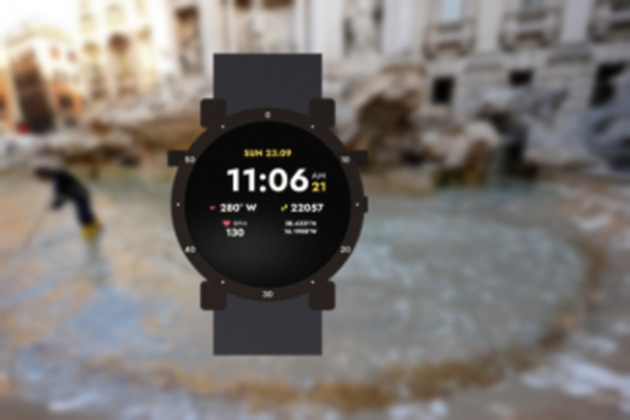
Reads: h=11 m=6
